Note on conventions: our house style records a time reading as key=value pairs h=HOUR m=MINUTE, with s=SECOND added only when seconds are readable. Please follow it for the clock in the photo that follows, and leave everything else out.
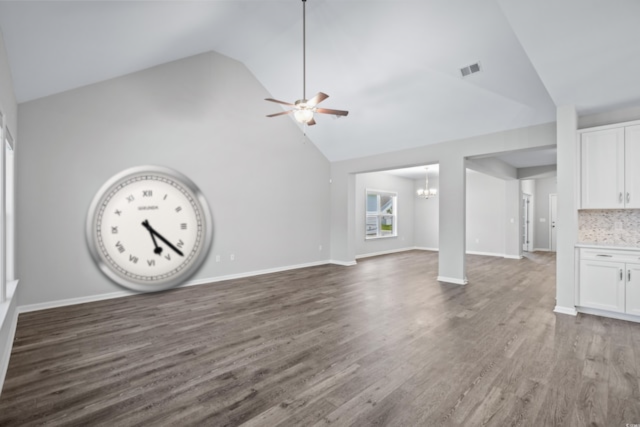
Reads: h=5 m=22
